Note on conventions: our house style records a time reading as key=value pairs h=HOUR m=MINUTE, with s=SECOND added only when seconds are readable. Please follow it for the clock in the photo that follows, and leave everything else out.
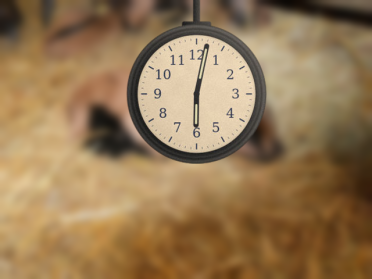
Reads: h=6 m=2
